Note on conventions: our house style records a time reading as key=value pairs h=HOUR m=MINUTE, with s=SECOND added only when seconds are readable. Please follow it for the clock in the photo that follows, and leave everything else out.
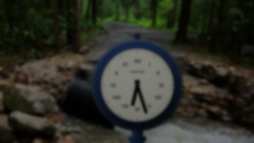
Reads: h=6 m=27
